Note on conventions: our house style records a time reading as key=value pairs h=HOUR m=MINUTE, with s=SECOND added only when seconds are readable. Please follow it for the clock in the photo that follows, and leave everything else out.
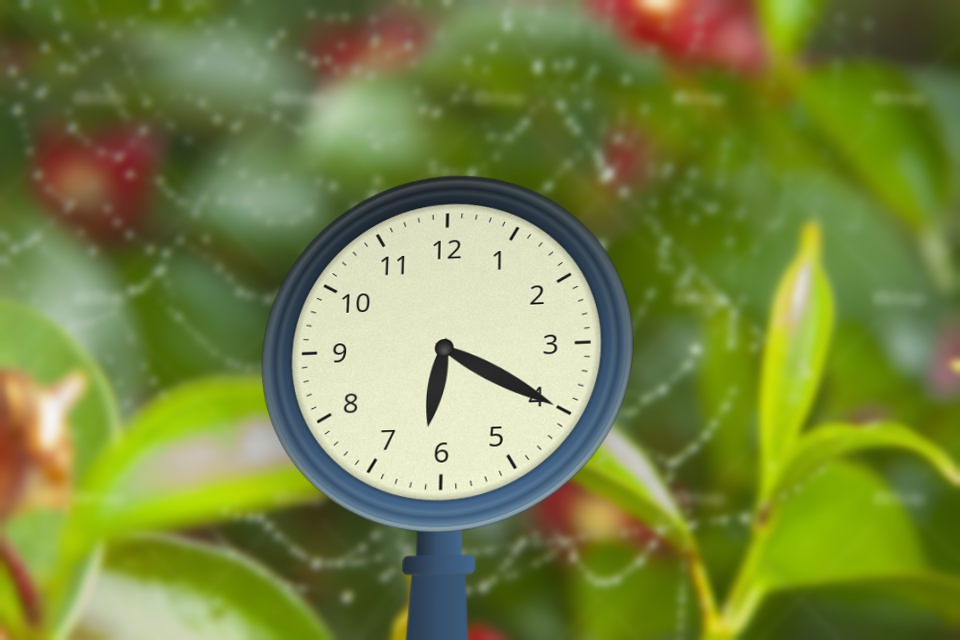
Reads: h=6 m=20
